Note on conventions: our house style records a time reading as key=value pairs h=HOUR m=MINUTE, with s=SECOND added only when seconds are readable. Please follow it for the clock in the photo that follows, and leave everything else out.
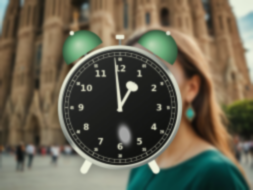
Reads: h=12 m=59
